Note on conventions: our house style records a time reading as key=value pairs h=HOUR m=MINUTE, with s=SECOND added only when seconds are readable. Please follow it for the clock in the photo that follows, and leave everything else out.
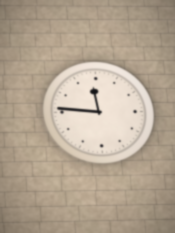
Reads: h=11 m=46
